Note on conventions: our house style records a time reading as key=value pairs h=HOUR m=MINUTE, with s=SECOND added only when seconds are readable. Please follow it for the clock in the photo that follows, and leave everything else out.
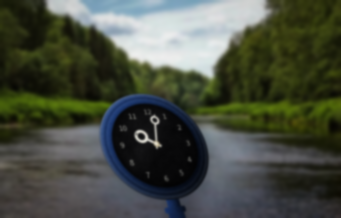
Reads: h=10 m=2
